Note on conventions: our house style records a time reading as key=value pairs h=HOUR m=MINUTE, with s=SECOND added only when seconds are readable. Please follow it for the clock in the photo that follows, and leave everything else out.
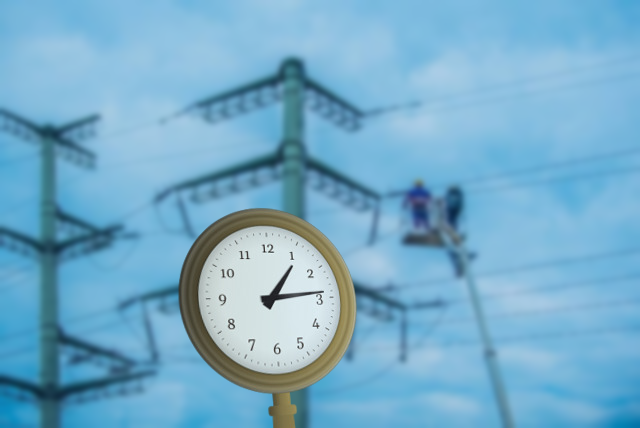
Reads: h=1 m=14
